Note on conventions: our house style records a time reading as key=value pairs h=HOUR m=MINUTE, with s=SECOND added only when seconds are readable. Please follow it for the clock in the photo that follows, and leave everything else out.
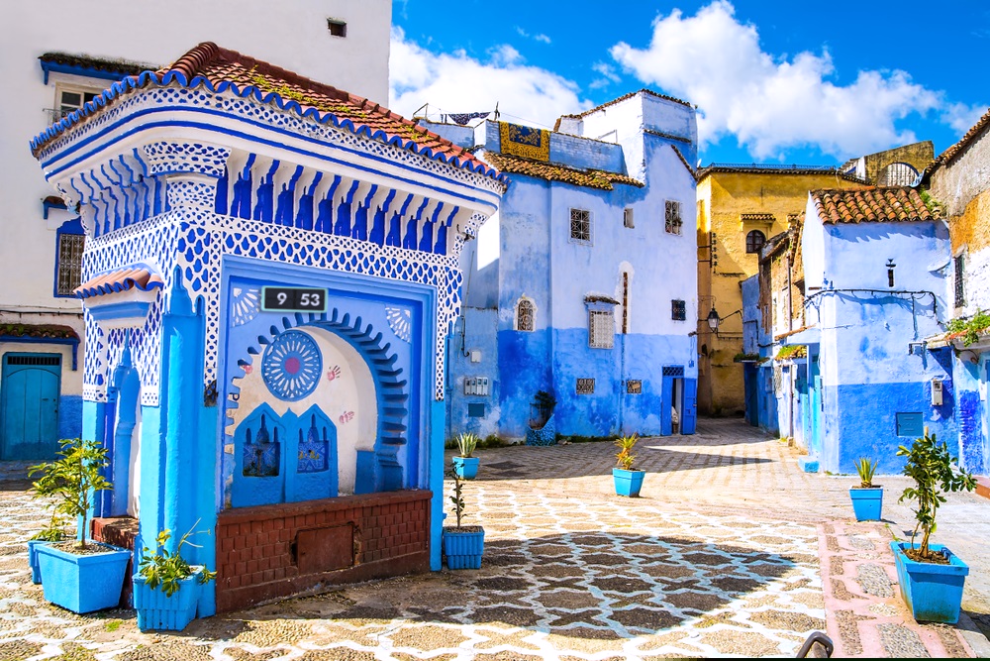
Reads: h=9 m=53
